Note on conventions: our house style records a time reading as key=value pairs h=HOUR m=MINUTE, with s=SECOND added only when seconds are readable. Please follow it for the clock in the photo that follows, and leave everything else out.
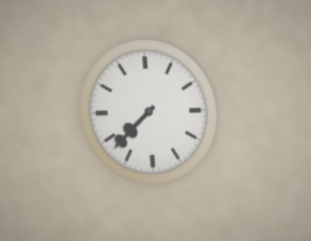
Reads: h=7 m=38
